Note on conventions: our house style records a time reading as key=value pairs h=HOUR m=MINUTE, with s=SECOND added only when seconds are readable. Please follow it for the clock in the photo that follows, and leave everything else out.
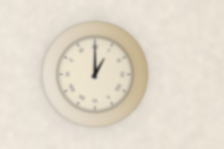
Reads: h=1 m=0
